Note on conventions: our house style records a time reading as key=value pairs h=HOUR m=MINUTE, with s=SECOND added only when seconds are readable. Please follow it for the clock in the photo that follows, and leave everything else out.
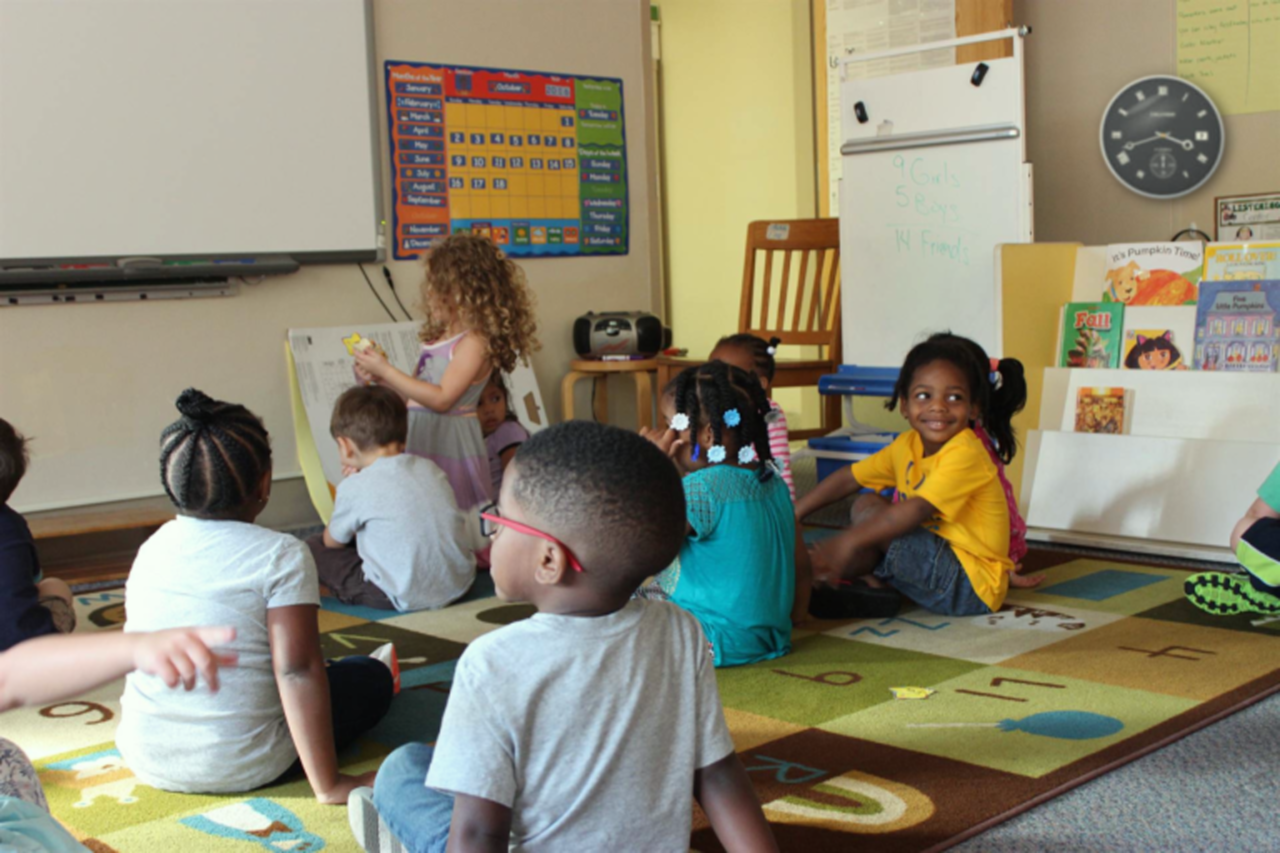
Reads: h=3 m=42
